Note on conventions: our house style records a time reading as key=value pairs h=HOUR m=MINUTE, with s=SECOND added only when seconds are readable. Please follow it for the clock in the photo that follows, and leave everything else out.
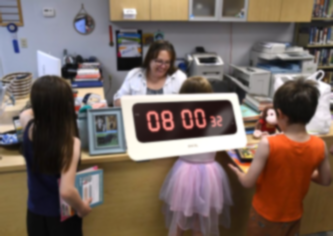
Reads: h=8 m=0
